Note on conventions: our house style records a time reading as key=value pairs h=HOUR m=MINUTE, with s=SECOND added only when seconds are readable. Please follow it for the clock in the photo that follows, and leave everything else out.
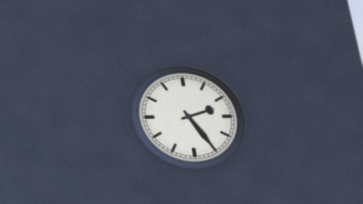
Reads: h=2 m=25
